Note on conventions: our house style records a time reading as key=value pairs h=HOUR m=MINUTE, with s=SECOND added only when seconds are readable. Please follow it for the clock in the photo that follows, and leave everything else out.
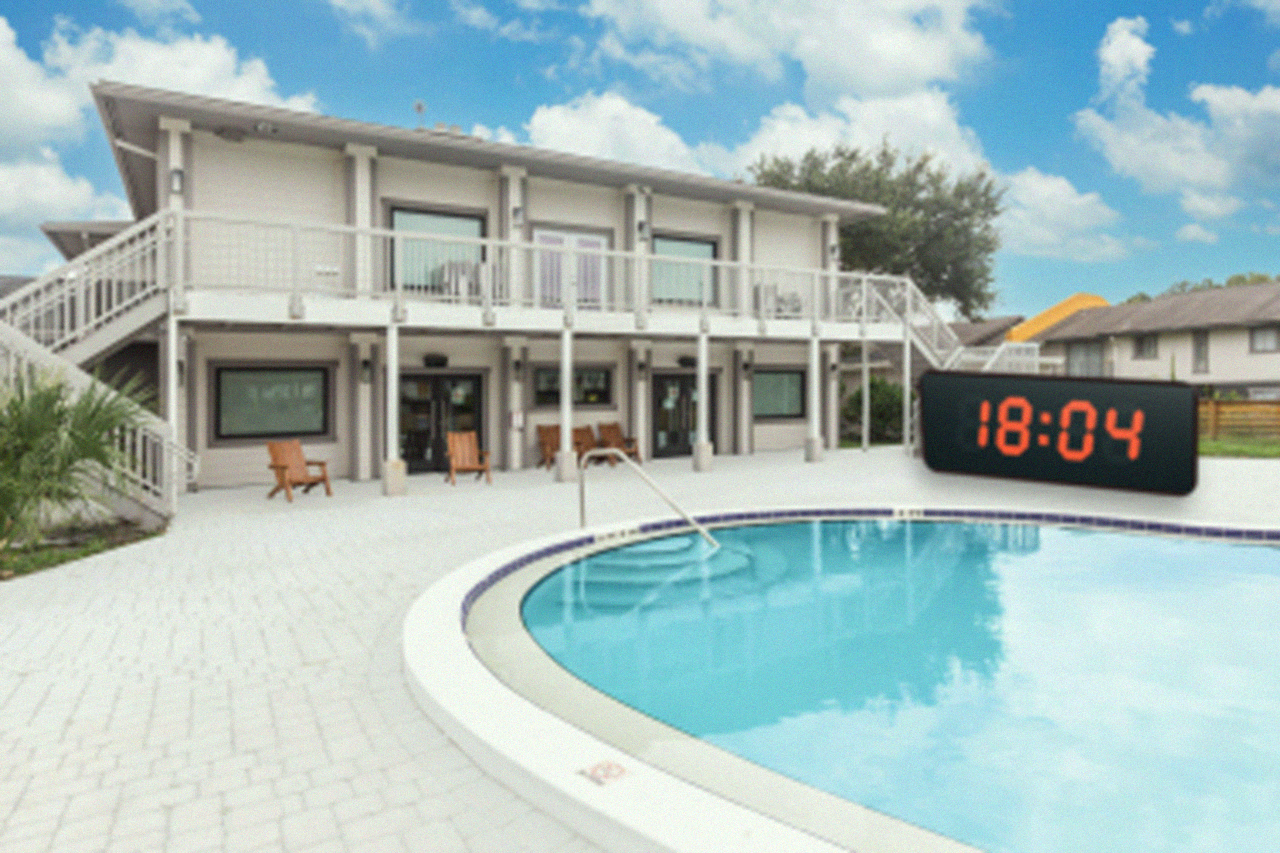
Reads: h=18 m=4
